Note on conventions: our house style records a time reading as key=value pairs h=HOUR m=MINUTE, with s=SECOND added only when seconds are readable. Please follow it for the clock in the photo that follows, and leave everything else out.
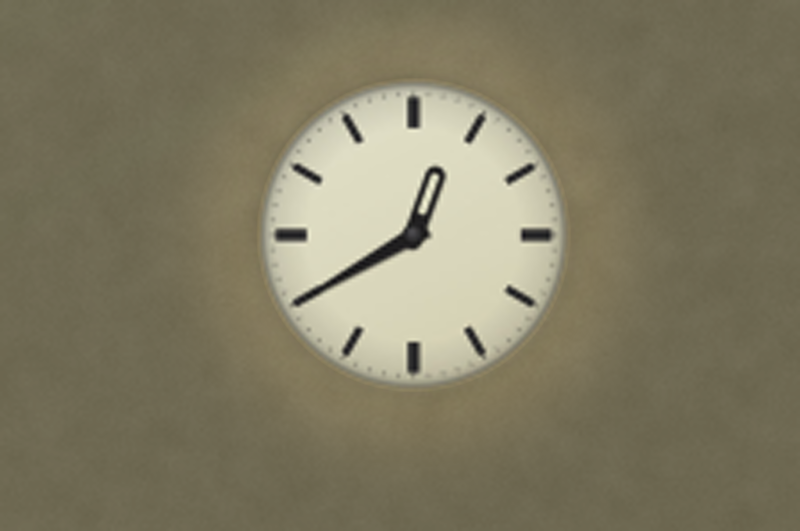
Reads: h=12 m=40
